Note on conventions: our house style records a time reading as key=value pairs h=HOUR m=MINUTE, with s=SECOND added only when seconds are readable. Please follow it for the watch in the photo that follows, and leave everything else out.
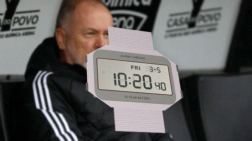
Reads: h=10 m=20 s=40
